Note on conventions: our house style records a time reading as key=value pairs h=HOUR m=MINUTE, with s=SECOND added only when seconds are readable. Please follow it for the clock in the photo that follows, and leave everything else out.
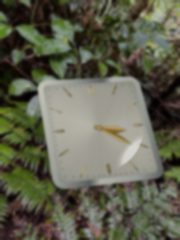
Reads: h=3 m=21
